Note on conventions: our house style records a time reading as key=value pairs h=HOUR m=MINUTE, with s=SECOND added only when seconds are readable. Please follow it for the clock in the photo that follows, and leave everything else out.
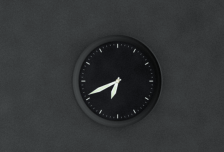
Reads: h=6 m=41
